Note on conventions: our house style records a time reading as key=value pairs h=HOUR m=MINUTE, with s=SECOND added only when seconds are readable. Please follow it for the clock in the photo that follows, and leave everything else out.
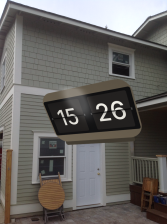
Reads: h=15 m=26
